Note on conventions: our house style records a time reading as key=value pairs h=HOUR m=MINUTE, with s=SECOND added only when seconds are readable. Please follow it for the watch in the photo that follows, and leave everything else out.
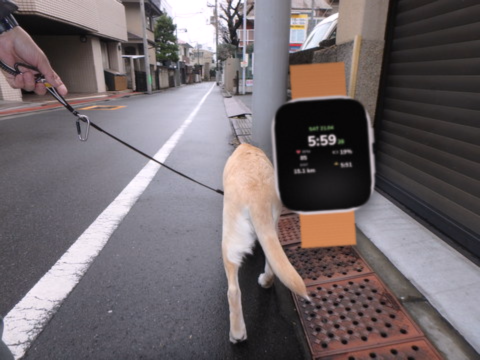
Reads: h=5 m=59
